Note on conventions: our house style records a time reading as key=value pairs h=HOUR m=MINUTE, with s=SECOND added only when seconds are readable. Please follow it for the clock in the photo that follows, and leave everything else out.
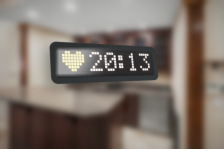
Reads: h=20 m=13
